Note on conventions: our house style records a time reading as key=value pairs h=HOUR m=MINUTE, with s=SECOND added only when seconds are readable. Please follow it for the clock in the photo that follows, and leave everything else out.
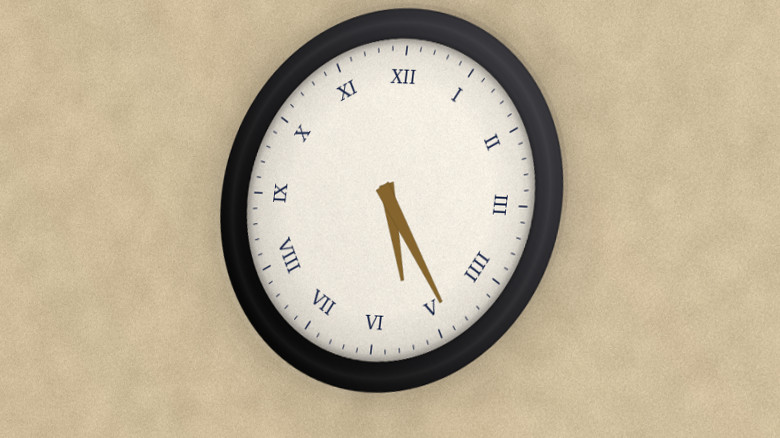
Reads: h=5 m=24
